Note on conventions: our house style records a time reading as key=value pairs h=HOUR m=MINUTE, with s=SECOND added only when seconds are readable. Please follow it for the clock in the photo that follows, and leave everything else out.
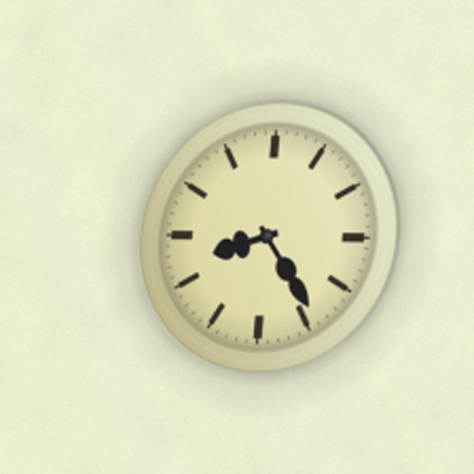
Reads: h=8 m=24
